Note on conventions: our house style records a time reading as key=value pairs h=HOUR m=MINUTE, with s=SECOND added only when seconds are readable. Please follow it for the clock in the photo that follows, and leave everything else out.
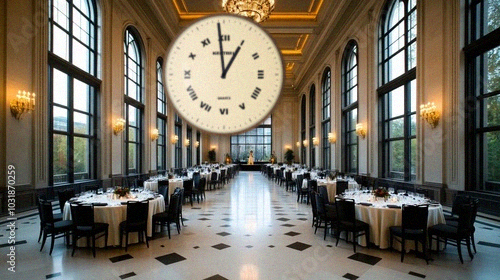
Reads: h=12 m=59
